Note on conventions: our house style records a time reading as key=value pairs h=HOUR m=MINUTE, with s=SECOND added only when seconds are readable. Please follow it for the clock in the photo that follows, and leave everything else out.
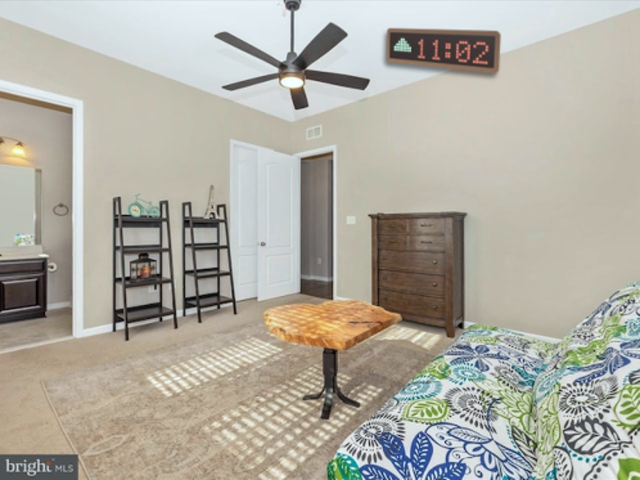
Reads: h=11 m=2
